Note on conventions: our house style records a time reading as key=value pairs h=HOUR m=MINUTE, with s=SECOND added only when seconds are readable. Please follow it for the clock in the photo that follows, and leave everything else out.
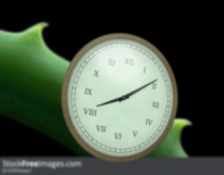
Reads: h=8 m=9
